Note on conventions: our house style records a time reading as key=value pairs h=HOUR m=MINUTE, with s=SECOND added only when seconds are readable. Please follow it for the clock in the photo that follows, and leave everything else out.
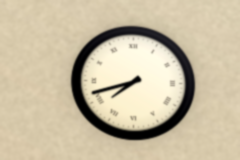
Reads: h=7 m=42
